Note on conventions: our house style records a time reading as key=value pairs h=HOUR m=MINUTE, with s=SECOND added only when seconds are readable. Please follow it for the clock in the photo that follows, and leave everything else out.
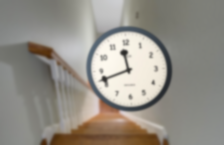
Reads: h=11 m=42
